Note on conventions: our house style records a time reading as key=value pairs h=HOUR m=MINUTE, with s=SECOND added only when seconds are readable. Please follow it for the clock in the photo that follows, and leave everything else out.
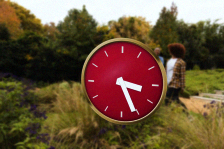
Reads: h=3 m=26
